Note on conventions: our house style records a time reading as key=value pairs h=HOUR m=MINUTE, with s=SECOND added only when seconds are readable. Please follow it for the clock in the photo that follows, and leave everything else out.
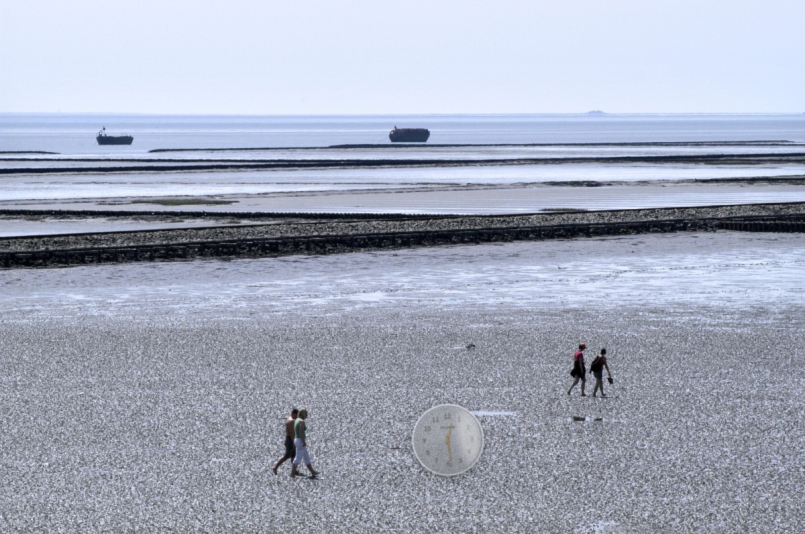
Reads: h=12 m=29
